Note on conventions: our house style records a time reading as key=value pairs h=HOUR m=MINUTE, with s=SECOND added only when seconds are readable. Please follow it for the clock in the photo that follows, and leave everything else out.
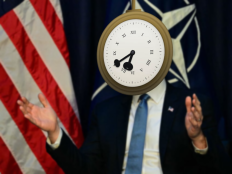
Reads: h=6 m=40
